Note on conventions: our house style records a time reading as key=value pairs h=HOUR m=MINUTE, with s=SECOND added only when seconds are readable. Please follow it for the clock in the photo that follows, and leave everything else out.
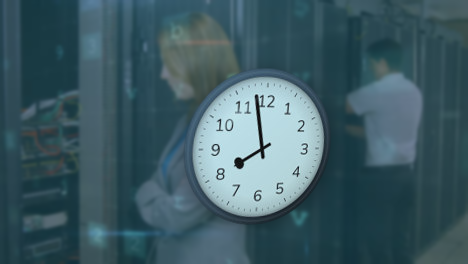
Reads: h=7 m=58
